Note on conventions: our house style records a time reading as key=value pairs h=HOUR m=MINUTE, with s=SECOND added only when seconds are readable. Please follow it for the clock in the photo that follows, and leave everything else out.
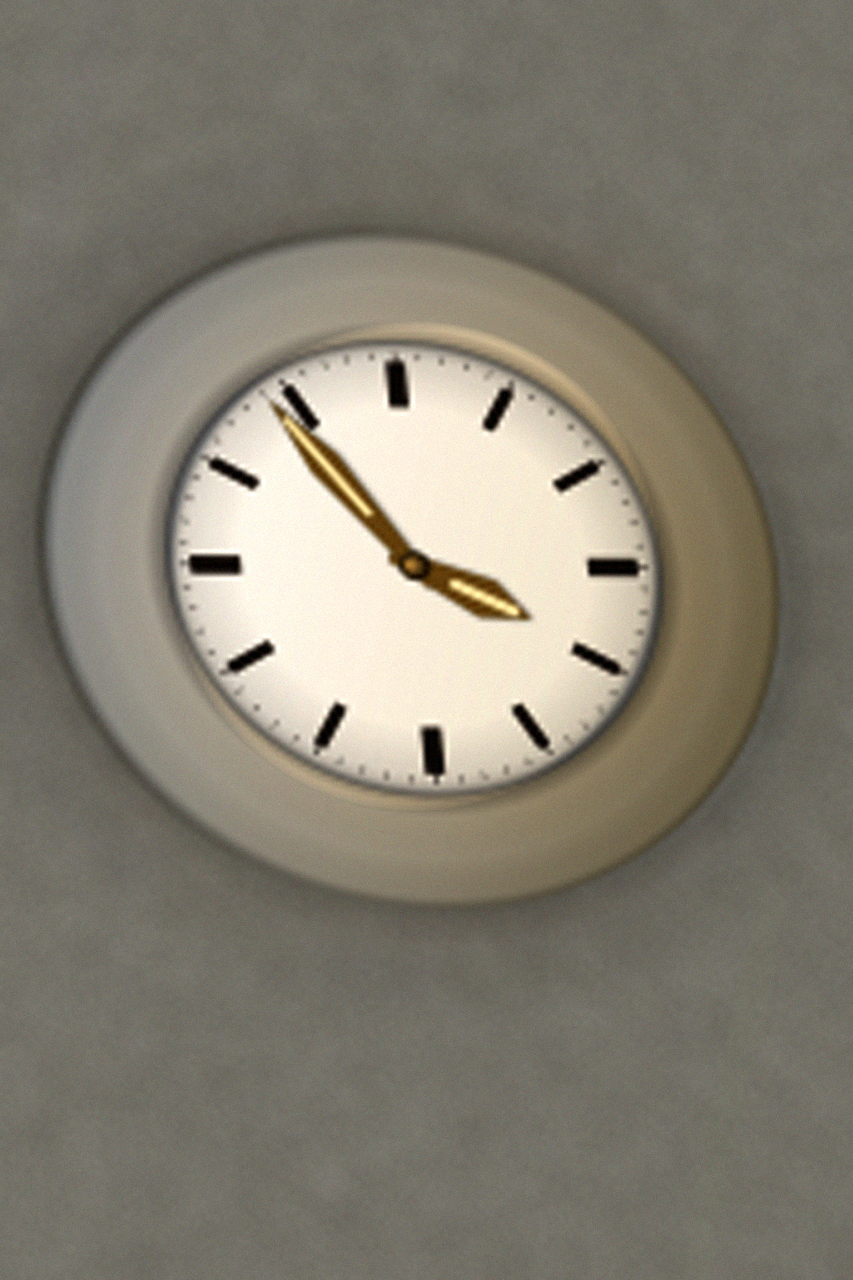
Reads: h=3 m=54
